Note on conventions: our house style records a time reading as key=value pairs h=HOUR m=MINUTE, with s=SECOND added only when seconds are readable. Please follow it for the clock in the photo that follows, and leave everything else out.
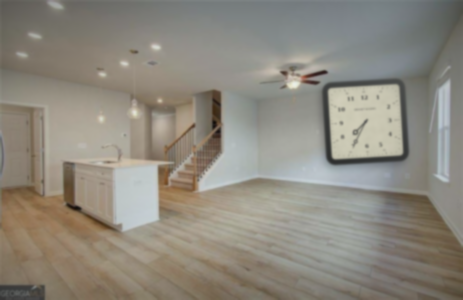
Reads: h=7 m=35
